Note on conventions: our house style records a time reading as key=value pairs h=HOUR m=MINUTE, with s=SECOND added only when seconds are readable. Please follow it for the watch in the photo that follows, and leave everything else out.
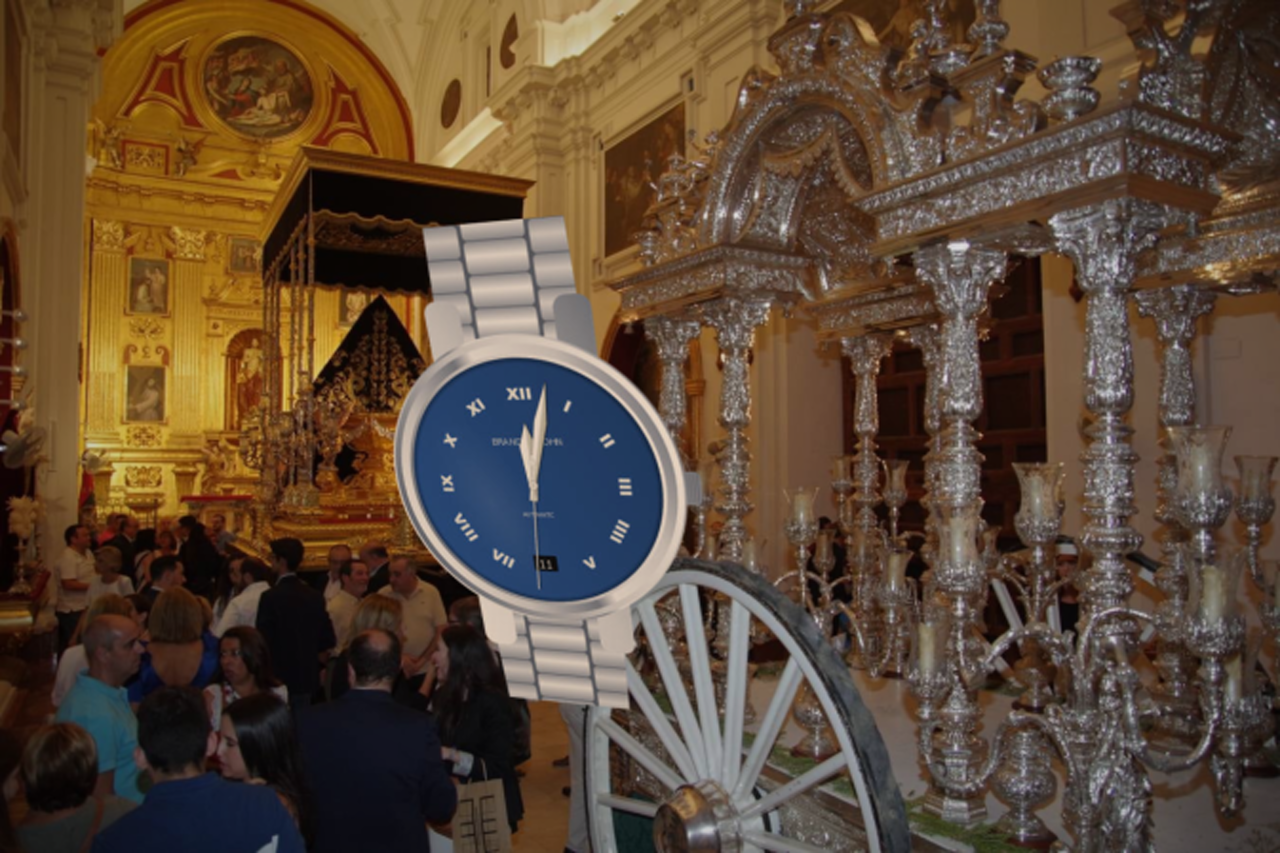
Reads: h=12 m=2 s=31
